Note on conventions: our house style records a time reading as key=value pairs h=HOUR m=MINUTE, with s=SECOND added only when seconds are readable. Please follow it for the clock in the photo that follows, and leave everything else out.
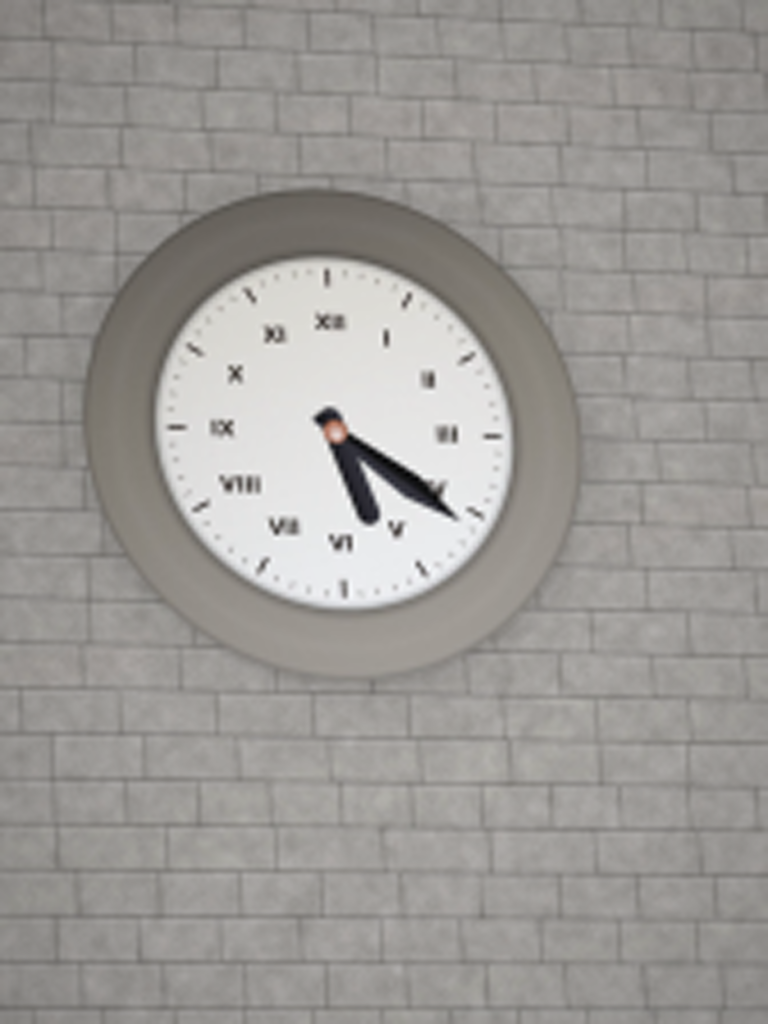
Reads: h=5 m=21
